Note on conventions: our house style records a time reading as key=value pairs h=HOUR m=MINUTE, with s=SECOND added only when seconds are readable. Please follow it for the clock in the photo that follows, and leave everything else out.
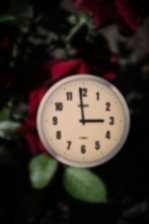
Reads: h=2 m=59
